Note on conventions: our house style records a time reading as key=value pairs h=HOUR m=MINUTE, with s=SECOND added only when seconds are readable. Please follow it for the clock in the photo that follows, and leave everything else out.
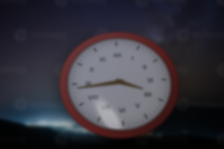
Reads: h=3 m=44
